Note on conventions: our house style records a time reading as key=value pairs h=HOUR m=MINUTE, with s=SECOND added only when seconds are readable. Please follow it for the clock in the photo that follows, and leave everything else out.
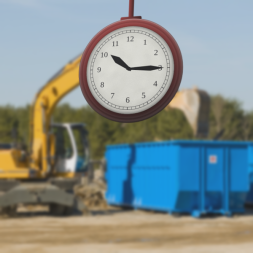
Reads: h=10 m=15
